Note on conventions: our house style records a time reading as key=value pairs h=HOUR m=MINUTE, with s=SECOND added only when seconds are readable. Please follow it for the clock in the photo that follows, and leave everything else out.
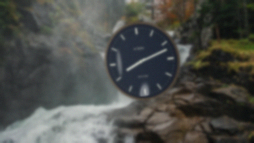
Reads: h=8 m=12
